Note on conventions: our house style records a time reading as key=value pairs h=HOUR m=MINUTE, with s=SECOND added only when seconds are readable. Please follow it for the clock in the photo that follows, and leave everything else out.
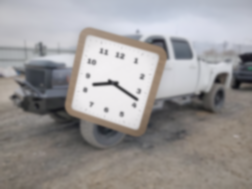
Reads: h=8 m=18
